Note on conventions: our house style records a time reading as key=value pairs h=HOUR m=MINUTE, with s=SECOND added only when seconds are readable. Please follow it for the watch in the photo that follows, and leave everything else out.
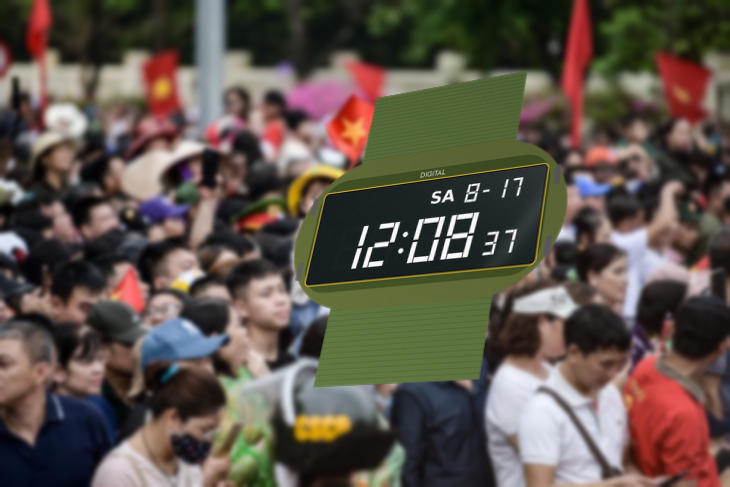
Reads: h=12 m=8 s=37
